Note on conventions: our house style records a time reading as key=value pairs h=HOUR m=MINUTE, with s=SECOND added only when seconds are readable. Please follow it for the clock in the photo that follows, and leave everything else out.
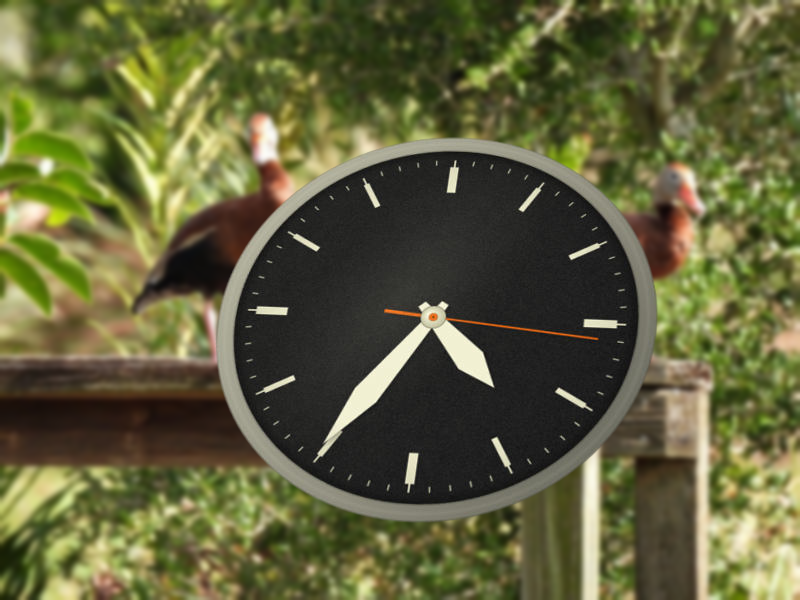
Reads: h=4 m=35 s=16
